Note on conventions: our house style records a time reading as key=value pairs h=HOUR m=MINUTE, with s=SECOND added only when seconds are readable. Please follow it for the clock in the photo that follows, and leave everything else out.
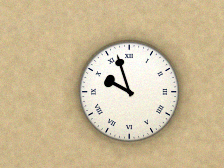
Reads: h=9 m=57
